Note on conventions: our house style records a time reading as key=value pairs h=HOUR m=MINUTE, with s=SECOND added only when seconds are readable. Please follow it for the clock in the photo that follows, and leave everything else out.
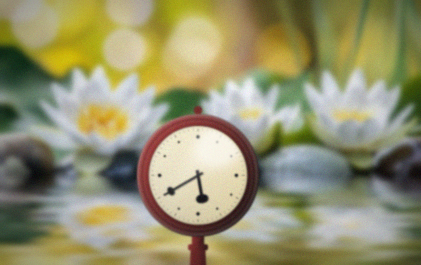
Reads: h=5 m=40
